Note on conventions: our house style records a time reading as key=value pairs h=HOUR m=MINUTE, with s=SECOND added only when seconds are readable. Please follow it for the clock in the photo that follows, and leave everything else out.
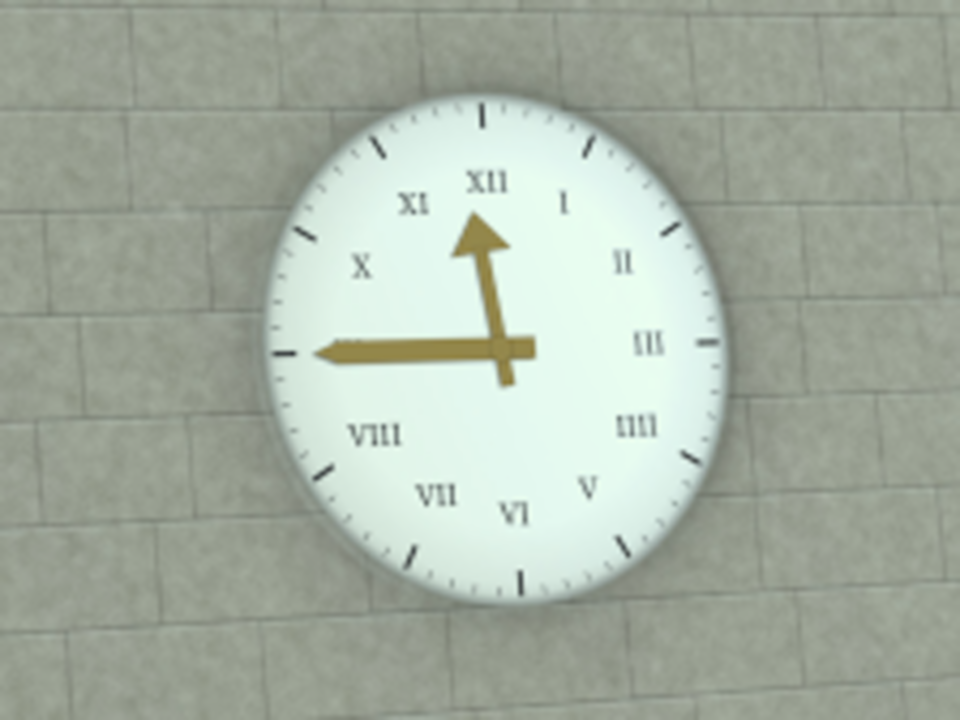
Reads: h=11 m=45
